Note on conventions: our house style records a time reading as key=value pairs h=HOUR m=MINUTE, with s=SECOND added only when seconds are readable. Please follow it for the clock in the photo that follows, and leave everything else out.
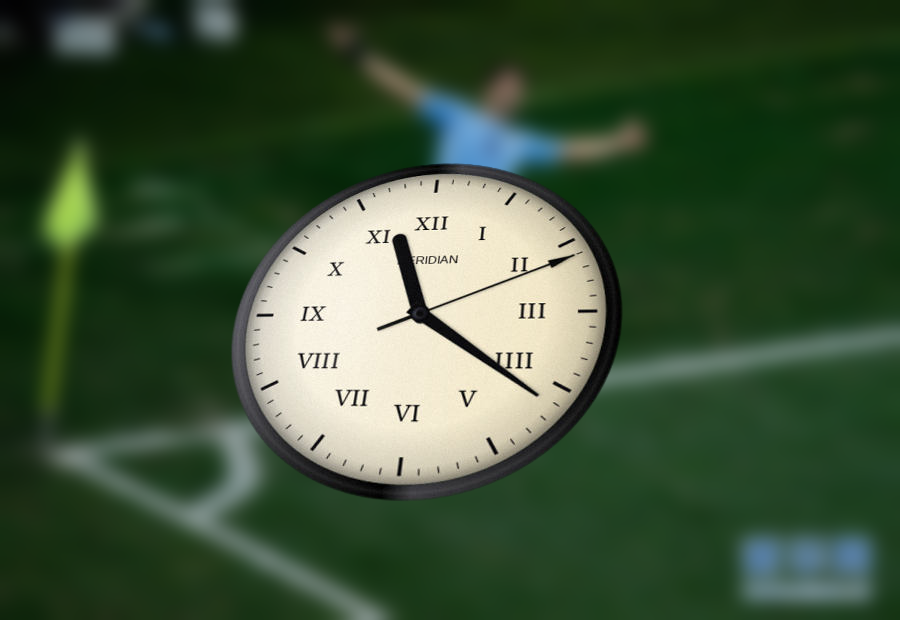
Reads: h=11 m=21 s=11
